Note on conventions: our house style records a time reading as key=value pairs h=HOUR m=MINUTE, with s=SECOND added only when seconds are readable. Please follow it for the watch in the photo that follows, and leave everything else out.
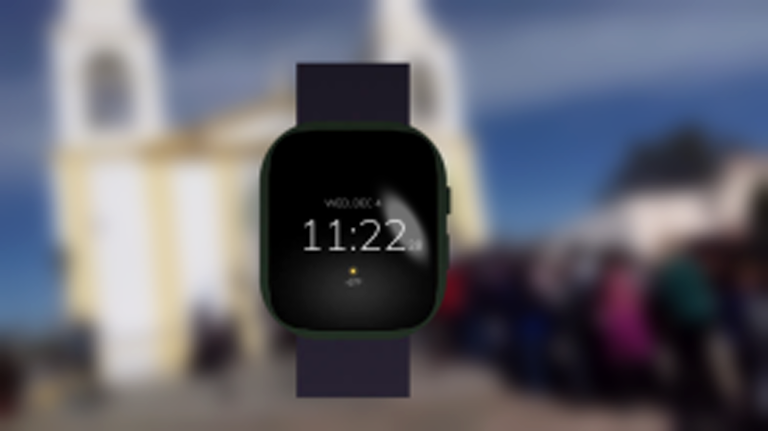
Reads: h=11 m=22
